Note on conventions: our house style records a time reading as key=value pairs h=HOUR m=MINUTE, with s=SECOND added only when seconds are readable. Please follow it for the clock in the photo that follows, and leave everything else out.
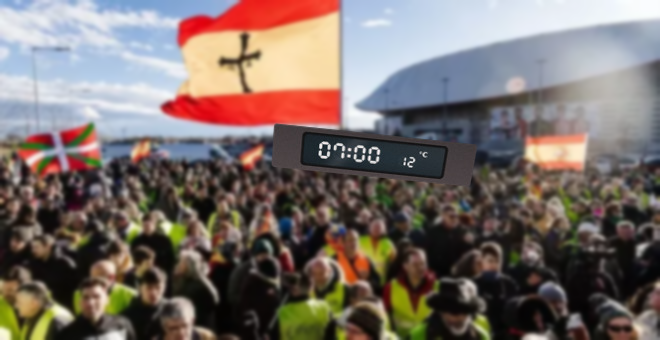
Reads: h=7 m=0
